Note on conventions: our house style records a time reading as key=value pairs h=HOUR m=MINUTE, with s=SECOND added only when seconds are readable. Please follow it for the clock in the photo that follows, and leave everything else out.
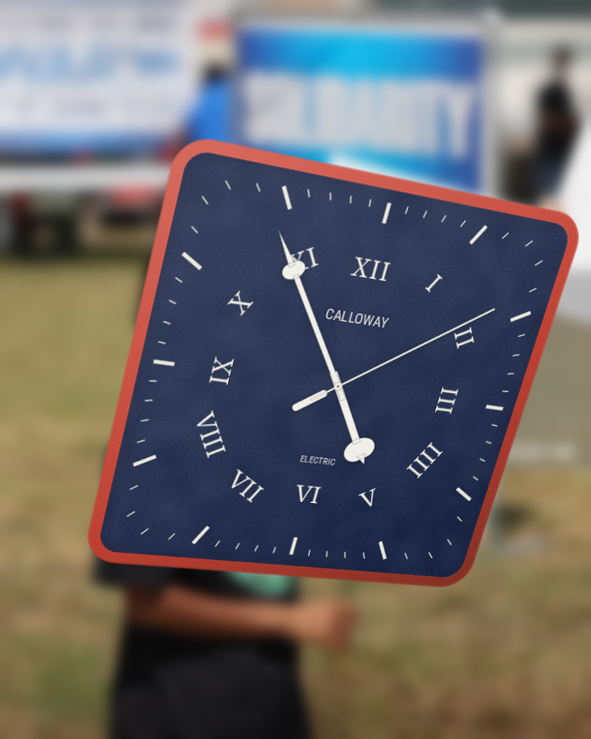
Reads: h=4 m=54 s=9
